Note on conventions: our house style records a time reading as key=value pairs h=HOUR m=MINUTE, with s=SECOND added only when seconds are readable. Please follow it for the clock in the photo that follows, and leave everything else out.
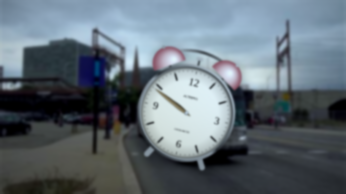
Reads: h=9 m=49
